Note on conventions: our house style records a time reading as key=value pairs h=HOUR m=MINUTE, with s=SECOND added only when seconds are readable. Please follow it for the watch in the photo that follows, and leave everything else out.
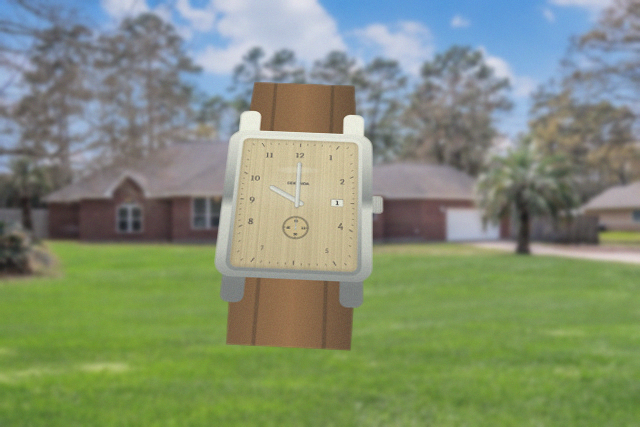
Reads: h=10 m=0
